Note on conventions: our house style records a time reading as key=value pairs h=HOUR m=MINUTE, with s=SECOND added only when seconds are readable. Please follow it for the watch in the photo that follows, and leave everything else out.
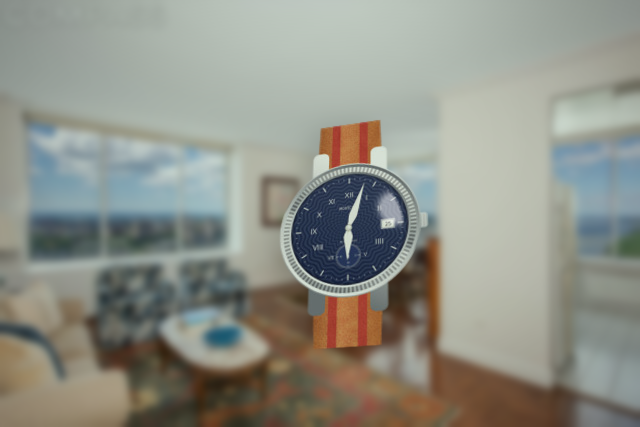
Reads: h=6 m=3
